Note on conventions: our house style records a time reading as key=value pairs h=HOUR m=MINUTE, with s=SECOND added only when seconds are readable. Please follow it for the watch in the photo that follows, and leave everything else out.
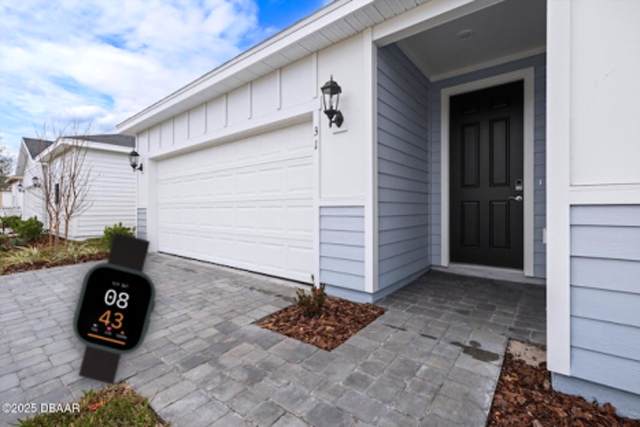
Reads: h=8 m=43
